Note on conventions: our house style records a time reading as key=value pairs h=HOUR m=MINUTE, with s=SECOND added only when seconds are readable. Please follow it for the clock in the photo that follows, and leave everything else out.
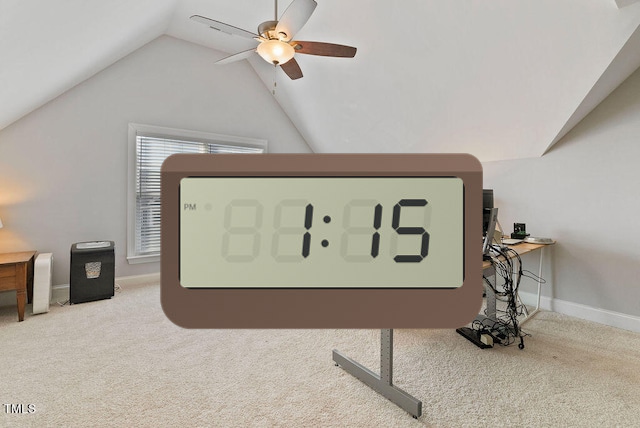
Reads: h=1 m=15
